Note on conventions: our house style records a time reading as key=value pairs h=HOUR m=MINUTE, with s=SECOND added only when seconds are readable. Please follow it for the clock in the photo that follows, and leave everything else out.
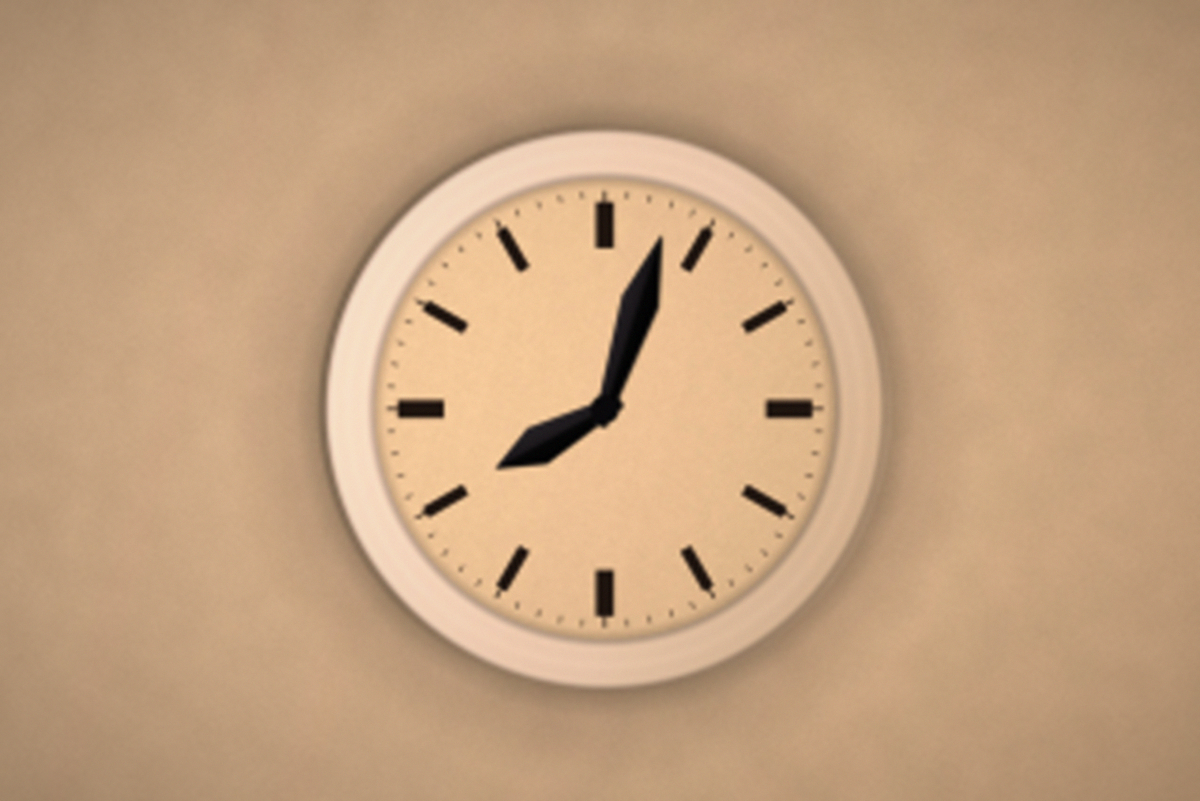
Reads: h=8 m=3
